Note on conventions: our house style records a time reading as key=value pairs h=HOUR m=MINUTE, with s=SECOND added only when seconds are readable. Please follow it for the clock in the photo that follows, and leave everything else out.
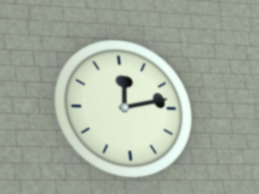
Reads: h=12 m=13
